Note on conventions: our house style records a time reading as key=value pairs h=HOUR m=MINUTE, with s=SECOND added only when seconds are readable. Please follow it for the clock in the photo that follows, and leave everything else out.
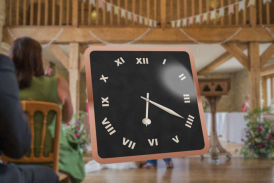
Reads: h=6 m=20
